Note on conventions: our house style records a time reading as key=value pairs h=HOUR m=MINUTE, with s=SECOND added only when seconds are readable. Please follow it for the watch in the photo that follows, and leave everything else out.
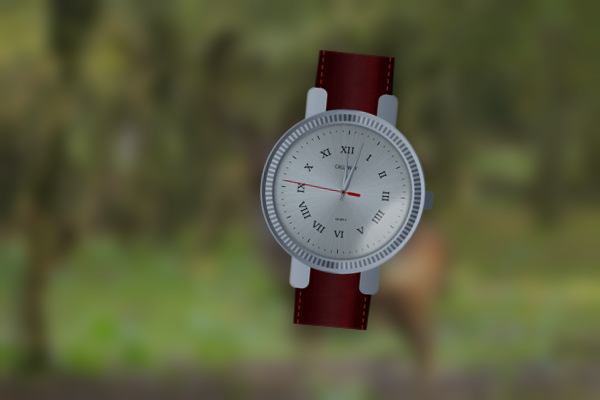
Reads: h=12 m=2 s=46
